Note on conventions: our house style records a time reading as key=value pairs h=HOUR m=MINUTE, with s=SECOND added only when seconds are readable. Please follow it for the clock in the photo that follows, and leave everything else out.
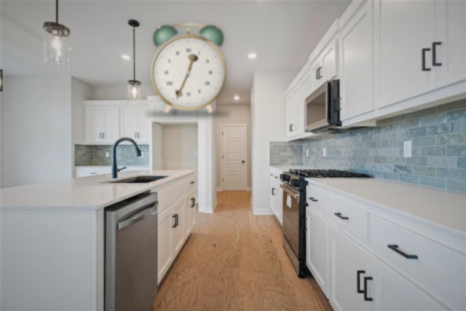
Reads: h=12 m=34
